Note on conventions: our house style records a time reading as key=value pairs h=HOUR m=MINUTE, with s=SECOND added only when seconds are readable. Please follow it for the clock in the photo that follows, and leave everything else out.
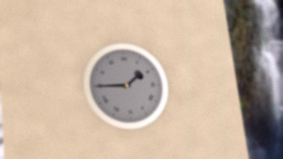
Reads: h=1 m=45
